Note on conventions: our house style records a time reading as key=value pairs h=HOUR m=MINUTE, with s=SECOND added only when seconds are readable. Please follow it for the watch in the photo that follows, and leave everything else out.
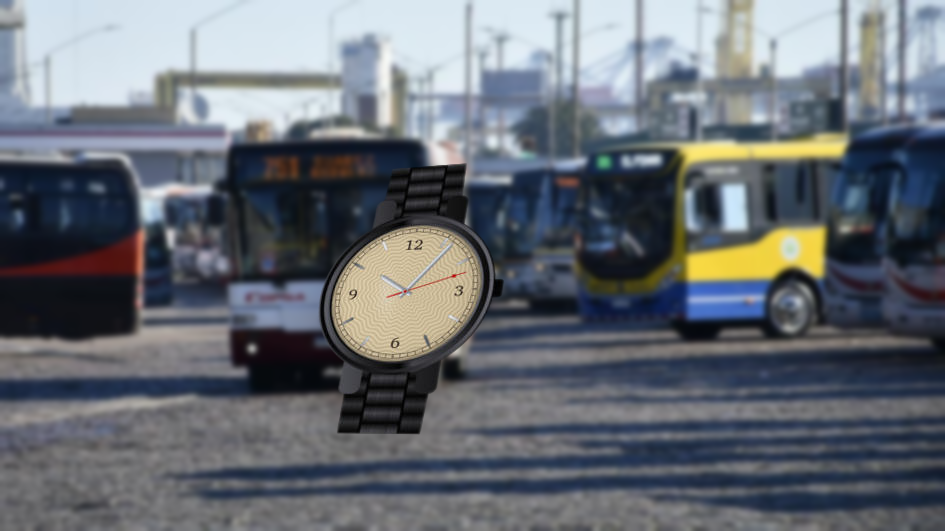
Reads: h=10 m=6 s=12
